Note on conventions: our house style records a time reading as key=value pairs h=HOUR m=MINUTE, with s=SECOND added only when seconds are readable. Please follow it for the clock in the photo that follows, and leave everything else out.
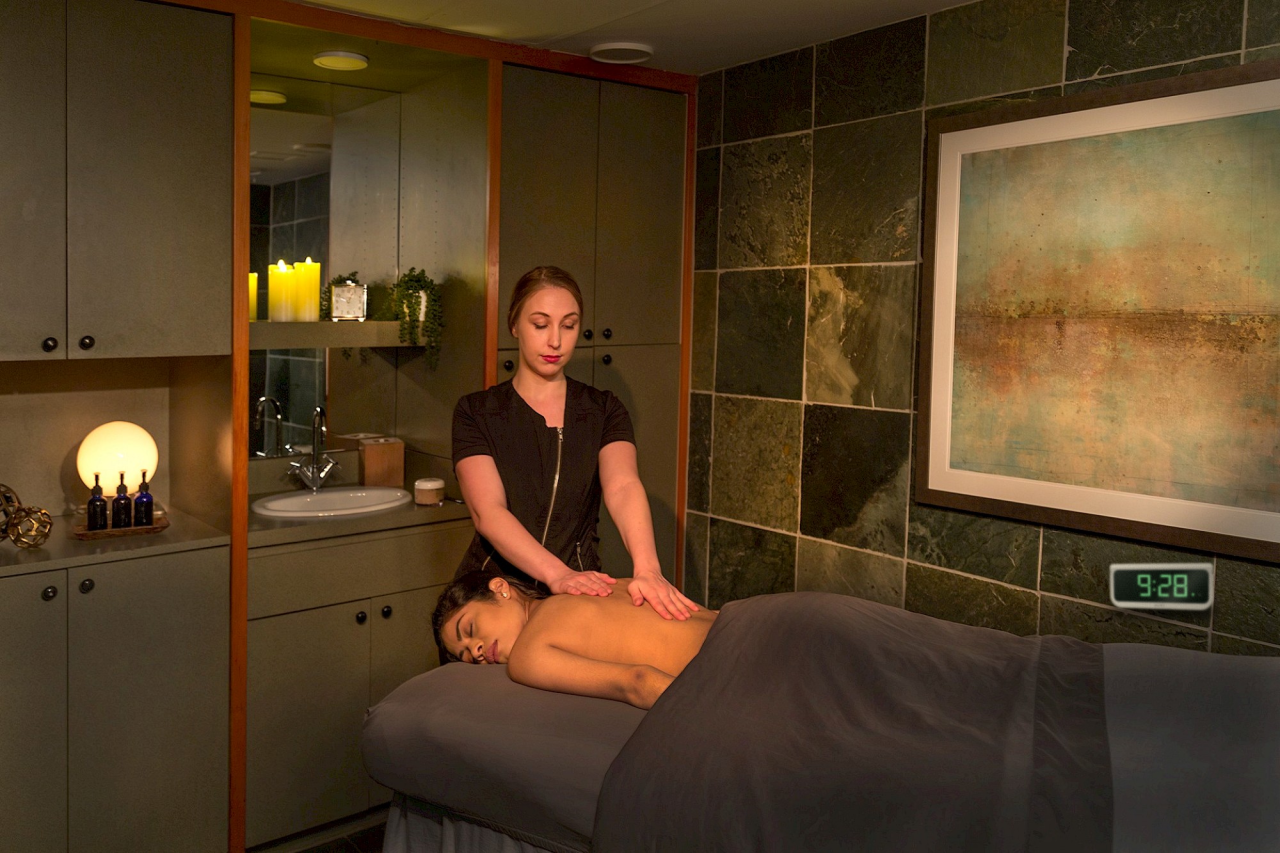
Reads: h=9 m=28
